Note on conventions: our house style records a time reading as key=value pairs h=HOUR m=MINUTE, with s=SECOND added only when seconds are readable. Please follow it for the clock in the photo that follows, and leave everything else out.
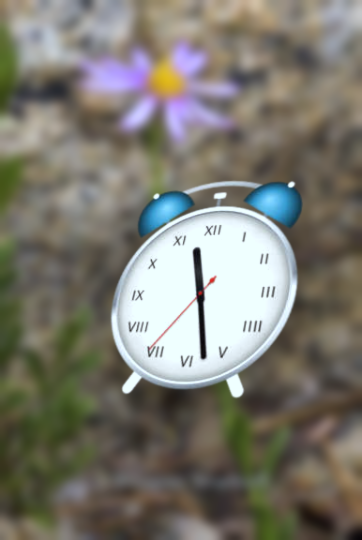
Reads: h=11 m=27 s=36
